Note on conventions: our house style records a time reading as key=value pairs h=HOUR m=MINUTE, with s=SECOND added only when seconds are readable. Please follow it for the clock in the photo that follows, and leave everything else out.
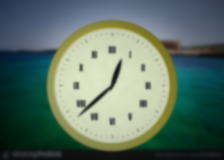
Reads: h=12 m=38
